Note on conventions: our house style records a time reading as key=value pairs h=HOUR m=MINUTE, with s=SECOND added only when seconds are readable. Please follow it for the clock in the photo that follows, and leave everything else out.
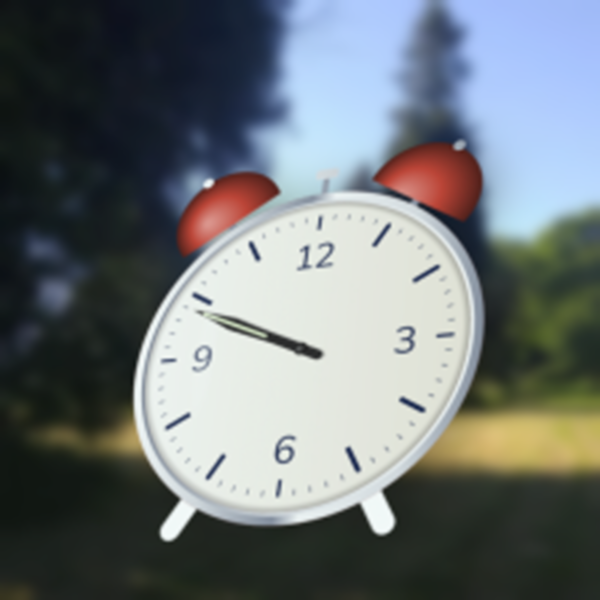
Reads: h=9 m=49
